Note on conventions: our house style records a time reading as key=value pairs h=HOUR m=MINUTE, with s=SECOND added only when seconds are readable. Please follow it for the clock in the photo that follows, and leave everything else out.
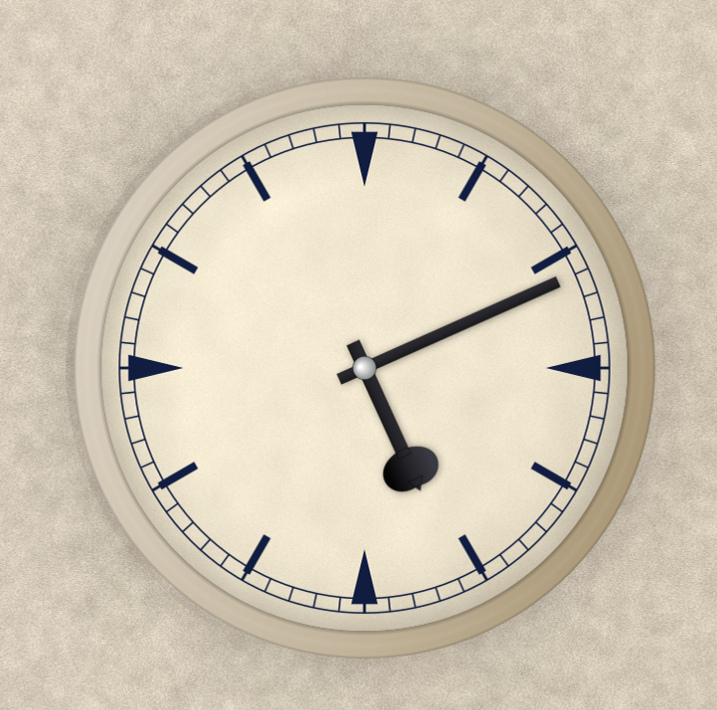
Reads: h=5 m=11
